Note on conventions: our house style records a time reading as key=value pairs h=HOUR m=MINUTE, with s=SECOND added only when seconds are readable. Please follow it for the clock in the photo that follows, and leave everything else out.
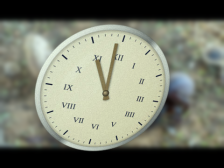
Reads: h=10 m=59
